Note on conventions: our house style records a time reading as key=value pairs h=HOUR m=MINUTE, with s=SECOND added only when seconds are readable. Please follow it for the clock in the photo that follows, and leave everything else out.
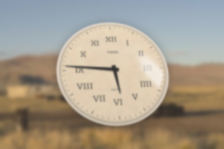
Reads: h=5 m=46
